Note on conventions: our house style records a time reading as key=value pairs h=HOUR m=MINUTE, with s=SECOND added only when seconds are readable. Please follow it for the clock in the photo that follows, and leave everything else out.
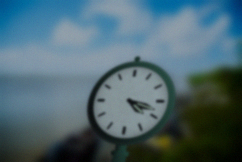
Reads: h=4 m=18
